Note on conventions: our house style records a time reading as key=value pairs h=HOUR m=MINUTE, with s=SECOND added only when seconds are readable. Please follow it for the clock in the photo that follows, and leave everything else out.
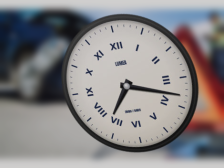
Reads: h=7 m=18
